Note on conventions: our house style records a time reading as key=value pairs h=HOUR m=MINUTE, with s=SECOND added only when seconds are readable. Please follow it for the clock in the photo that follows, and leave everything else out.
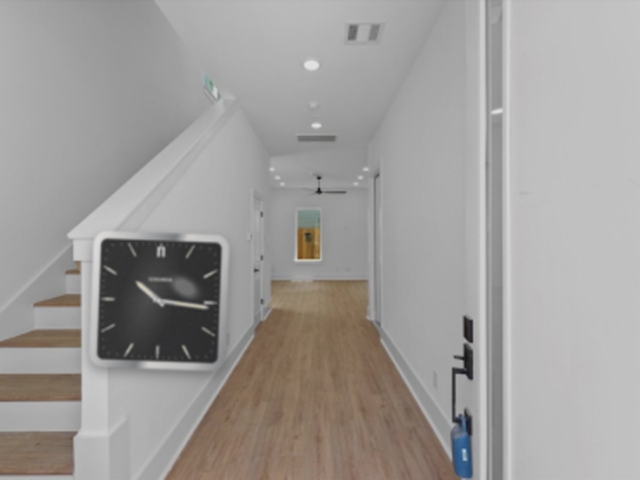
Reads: h=10 m=16
